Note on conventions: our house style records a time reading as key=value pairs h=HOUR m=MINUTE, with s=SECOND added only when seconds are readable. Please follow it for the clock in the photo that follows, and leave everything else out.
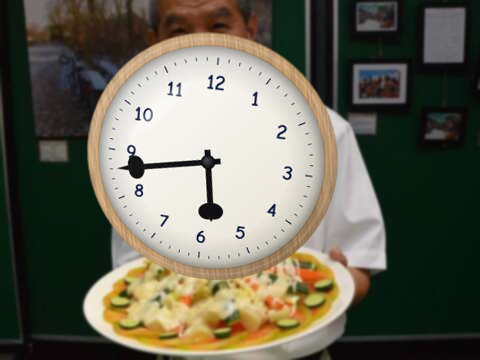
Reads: h=5 m=43
